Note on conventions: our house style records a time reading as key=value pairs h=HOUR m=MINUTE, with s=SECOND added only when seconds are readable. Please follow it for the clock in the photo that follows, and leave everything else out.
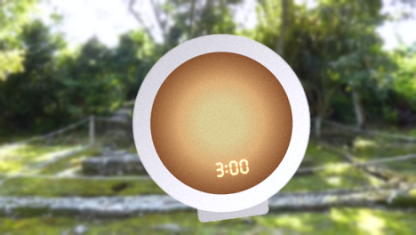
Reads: h=3 m=0
